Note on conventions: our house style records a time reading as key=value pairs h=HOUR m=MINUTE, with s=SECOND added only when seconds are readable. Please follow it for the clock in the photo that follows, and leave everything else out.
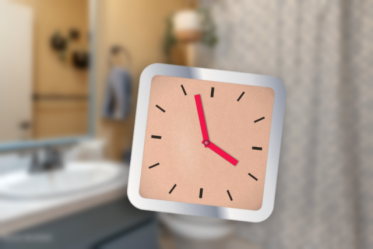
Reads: h=3 m=57
